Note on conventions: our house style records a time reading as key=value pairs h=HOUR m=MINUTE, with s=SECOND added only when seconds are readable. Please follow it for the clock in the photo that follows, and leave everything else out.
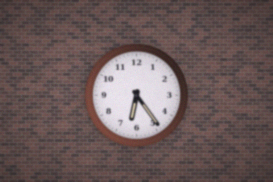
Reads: h=6 m=24
